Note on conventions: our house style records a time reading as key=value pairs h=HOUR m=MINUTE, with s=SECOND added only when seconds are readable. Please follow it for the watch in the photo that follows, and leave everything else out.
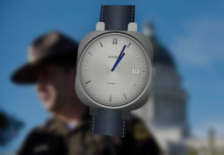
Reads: h=1 m=4
